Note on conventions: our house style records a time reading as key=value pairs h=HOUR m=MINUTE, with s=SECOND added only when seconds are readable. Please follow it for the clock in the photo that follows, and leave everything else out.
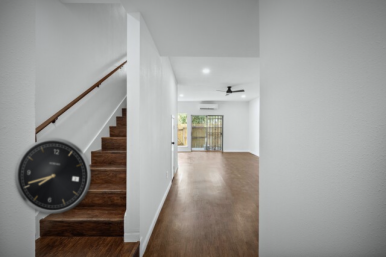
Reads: h=7 m=41
